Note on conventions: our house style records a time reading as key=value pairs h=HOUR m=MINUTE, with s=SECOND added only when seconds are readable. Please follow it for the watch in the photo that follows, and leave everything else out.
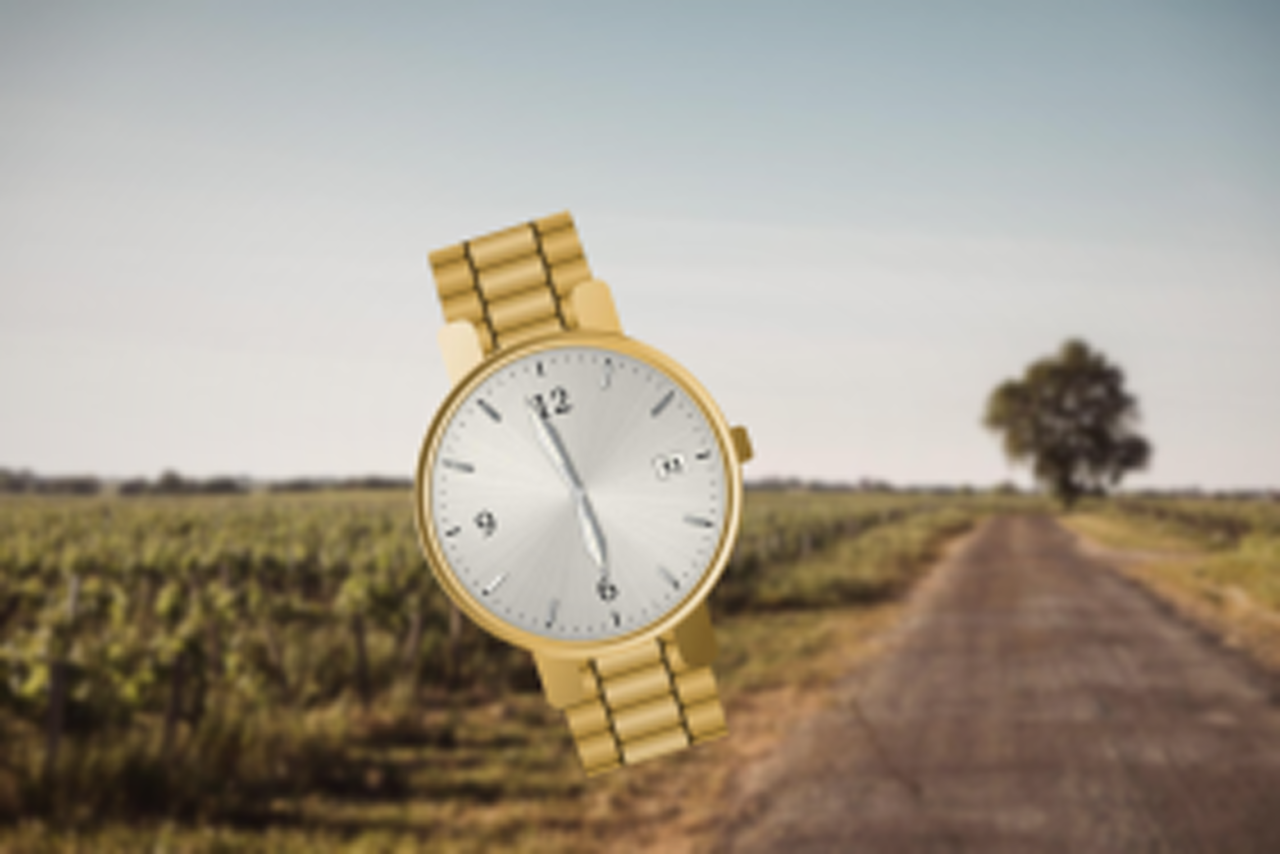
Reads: h=5 m=58
